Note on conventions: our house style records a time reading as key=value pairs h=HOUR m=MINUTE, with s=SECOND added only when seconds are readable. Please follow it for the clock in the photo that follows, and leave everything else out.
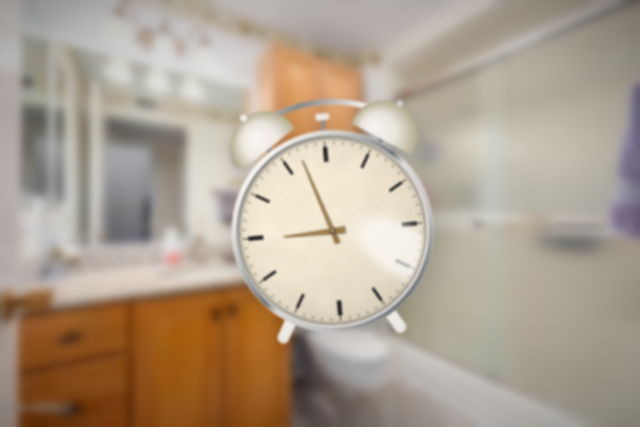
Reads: h=8 m=57
